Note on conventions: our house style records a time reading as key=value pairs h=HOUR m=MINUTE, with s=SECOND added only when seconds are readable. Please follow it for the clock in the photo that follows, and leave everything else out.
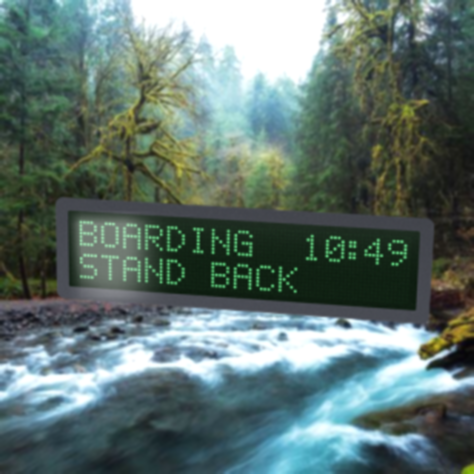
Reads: h=10 m=49
